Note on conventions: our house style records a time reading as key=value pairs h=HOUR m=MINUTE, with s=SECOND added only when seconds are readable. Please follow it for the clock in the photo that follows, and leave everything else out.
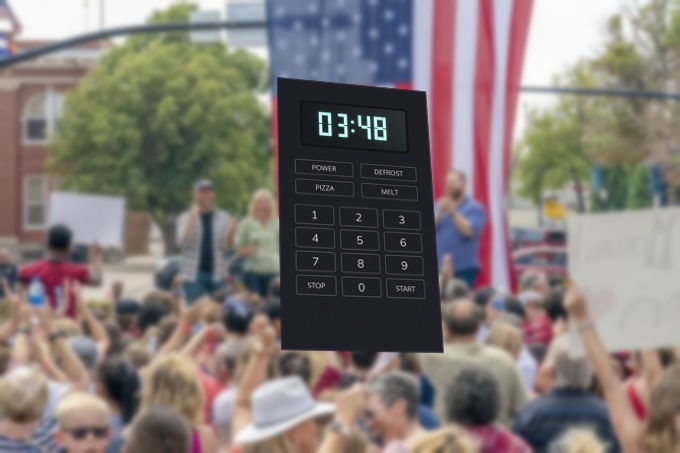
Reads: h=3 m=48
